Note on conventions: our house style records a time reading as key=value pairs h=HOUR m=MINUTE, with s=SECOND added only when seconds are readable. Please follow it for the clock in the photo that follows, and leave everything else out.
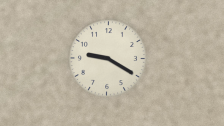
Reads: h=9 m=20
